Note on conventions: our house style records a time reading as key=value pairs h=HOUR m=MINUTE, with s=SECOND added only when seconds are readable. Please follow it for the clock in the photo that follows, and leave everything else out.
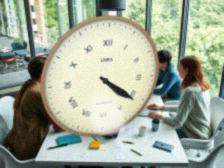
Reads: h=4 m=21
